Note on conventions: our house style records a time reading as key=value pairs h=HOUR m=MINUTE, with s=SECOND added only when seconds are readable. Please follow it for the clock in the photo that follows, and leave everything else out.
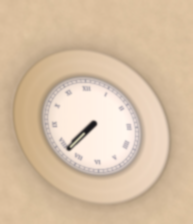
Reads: h=7 m=38
